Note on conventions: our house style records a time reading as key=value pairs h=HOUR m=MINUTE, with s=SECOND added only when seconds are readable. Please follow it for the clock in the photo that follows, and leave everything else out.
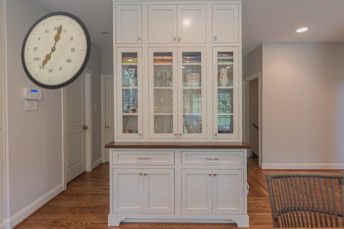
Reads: h=7 m=2
